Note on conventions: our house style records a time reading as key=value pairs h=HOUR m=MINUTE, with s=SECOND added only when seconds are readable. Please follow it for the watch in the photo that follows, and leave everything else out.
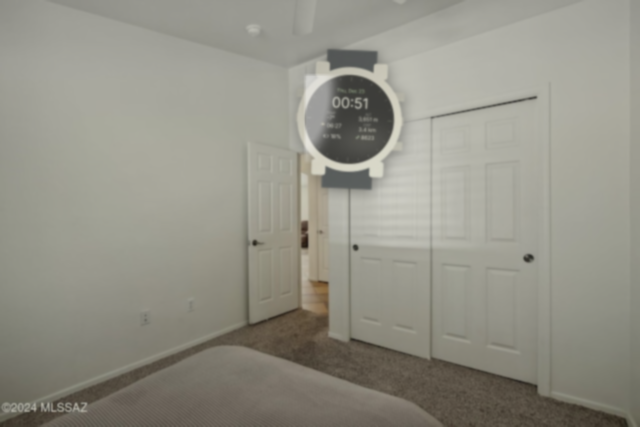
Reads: h=0 m=51
